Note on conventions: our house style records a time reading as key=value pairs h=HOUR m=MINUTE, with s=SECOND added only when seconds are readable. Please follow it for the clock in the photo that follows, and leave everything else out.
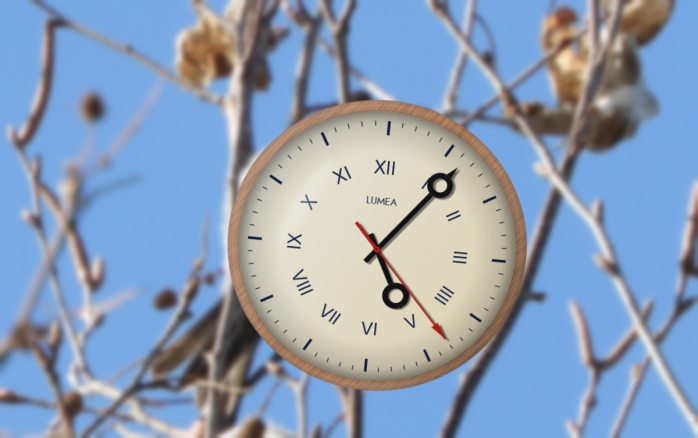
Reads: h=5 m=6 s=23
